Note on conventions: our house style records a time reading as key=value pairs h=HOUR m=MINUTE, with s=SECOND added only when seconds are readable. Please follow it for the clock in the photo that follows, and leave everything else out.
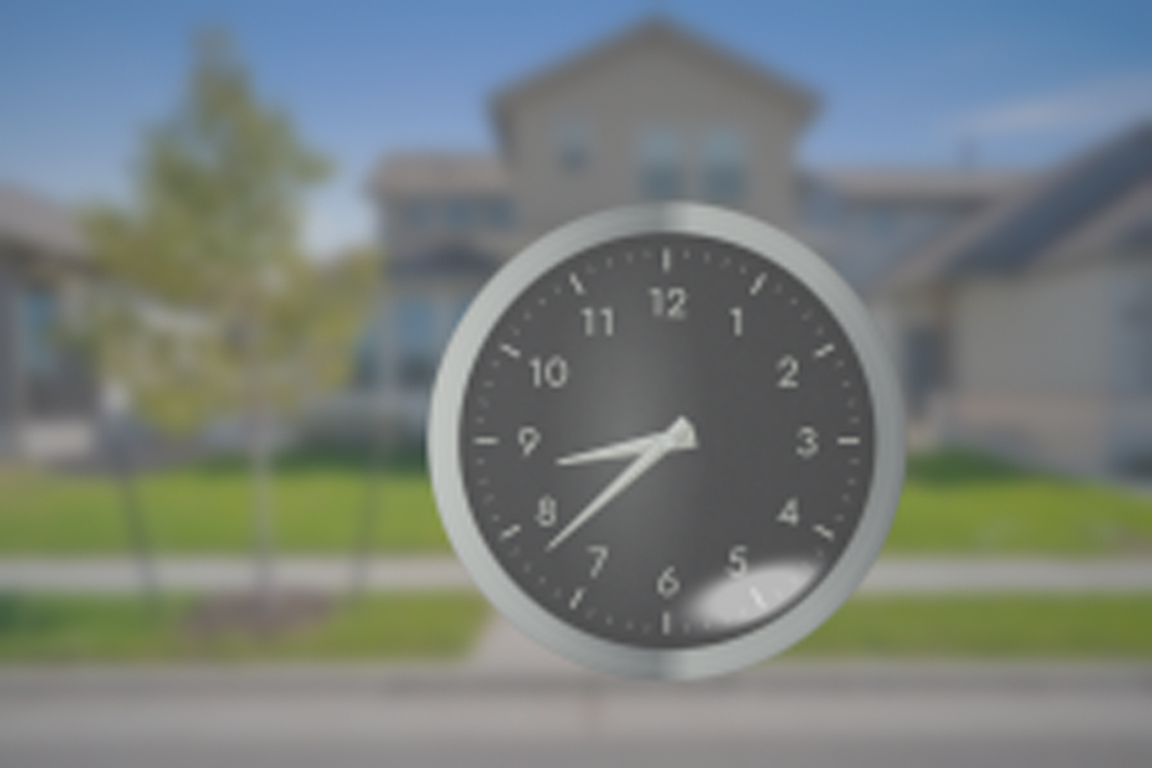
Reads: h=8 m=38
